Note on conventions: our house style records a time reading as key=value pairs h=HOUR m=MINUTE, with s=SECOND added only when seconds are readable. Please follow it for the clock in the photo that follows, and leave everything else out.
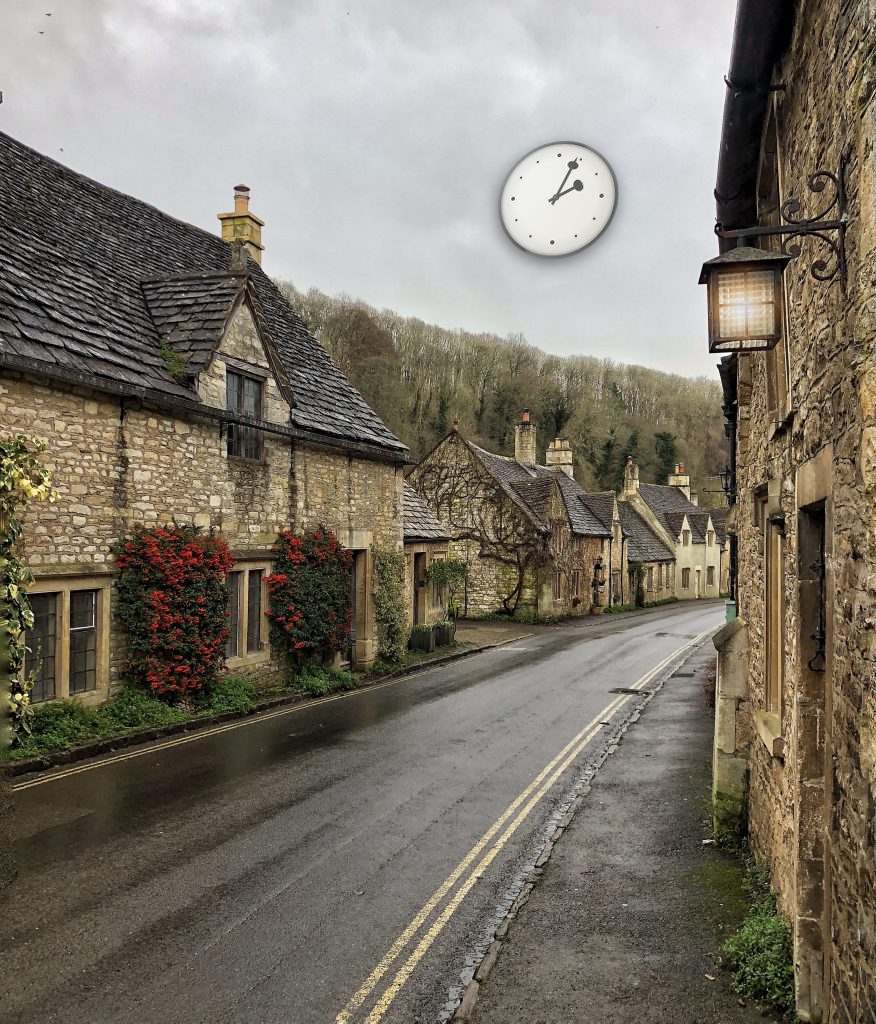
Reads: h=2 m=4
